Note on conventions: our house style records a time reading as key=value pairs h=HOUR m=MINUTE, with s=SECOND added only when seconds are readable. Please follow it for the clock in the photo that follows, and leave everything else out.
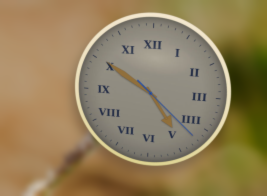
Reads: h=4 m=50 s=22
